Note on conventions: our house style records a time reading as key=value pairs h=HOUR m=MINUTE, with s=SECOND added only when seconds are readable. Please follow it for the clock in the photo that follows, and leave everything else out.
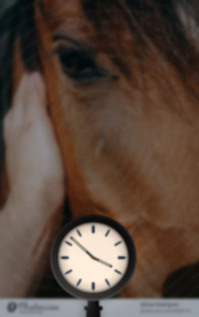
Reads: h=3 m=52
